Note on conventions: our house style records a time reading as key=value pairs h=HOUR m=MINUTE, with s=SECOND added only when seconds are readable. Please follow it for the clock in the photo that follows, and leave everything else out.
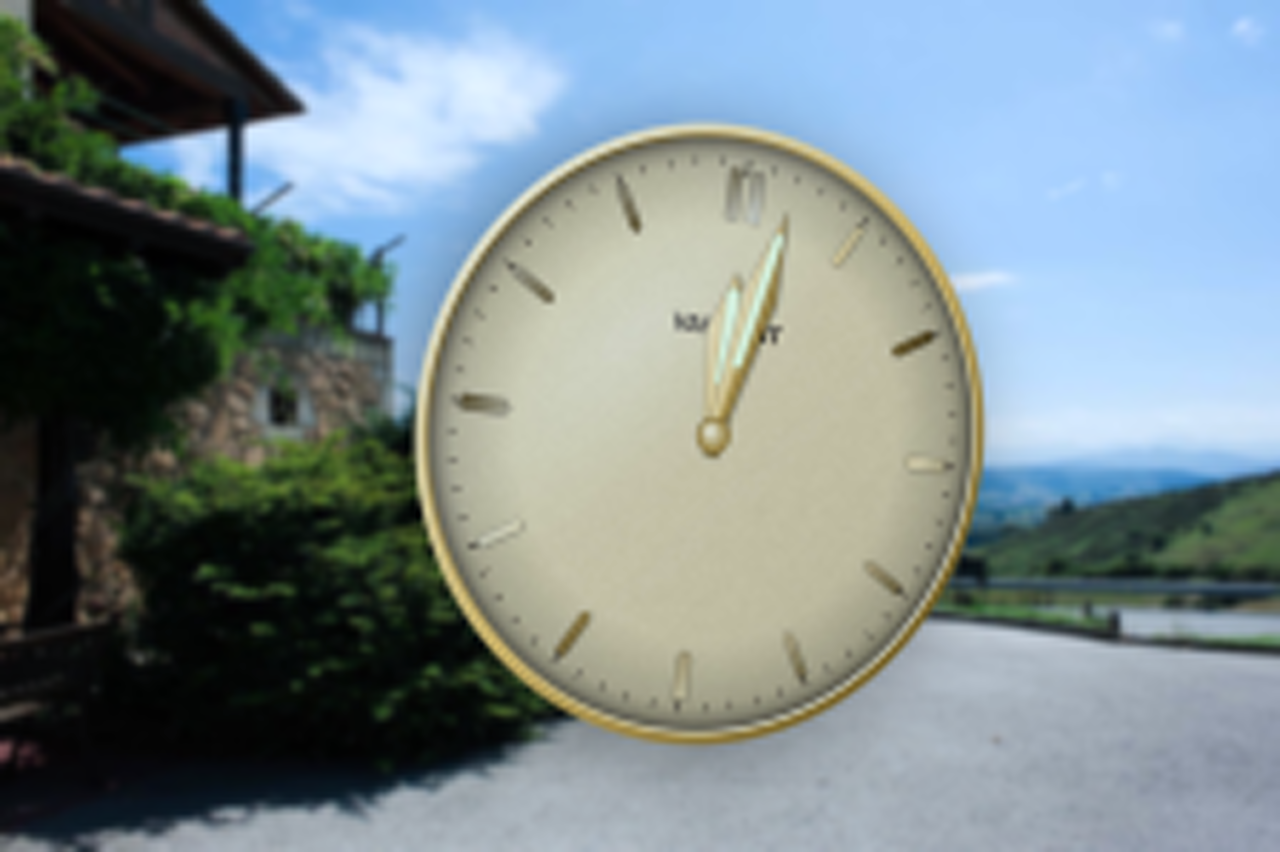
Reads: h=12 m=2
